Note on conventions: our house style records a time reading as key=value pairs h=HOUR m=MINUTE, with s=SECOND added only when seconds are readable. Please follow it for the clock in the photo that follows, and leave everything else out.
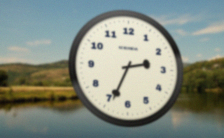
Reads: h=2 m=34
